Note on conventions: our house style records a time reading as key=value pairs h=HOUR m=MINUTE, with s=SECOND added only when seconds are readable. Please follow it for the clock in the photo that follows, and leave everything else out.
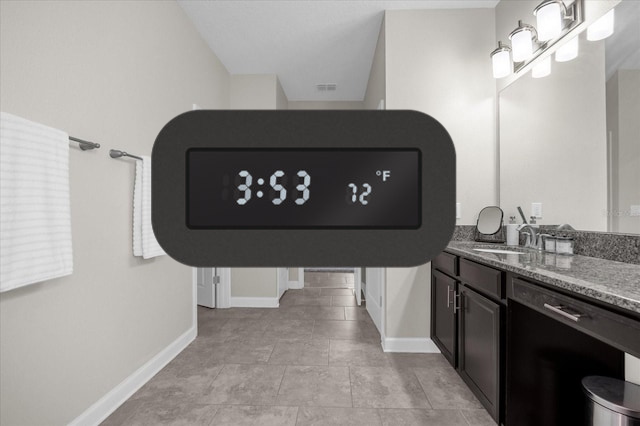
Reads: h=3 m=53
